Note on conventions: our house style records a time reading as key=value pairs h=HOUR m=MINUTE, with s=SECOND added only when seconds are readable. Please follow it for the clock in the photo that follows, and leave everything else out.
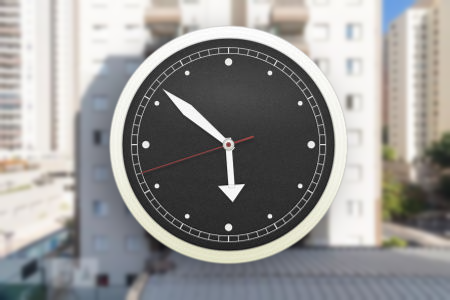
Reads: h=5 m=51 s=42
